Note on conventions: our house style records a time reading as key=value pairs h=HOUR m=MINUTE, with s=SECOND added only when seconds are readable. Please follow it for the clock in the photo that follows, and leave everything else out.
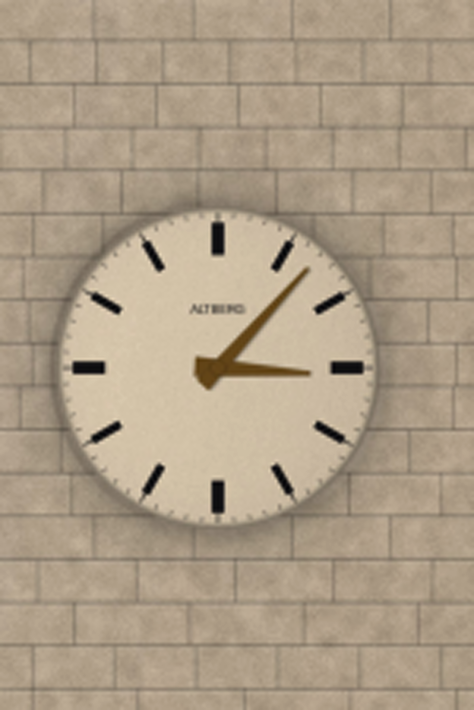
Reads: h=3 m=7
